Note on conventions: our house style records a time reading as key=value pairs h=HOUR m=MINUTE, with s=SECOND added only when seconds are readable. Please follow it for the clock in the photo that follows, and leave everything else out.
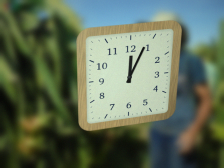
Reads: h=12 m=4
